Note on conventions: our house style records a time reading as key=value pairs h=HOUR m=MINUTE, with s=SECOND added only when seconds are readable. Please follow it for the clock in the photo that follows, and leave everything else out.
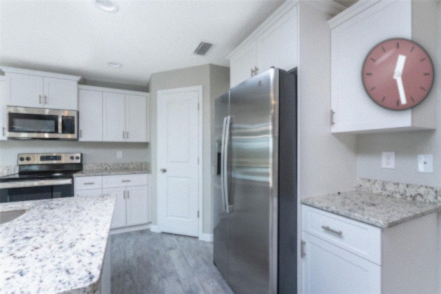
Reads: h=12 m=28
